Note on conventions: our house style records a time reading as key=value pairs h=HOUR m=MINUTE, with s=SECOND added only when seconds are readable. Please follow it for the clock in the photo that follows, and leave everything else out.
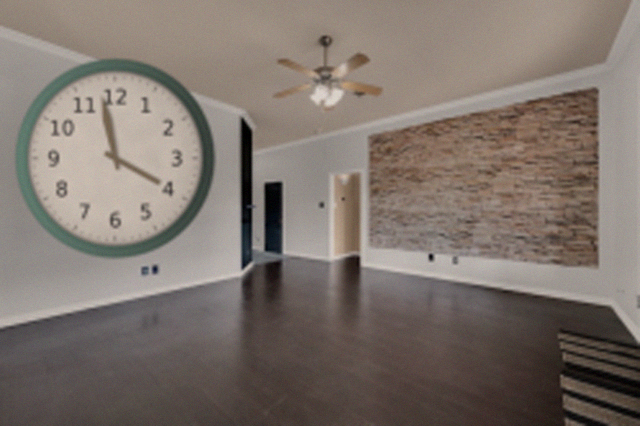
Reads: h=3 m=58
